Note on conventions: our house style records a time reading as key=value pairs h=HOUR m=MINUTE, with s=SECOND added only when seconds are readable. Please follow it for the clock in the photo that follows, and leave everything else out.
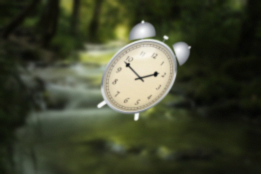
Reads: h=1 m=48
